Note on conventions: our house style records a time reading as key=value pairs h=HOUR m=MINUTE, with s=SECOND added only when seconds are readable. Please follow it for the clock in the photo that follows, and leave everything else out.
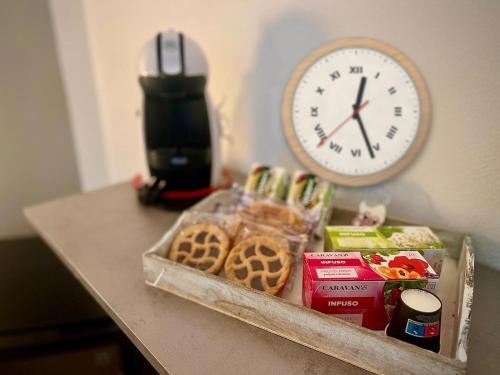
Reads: h=12 m=26 s=38
